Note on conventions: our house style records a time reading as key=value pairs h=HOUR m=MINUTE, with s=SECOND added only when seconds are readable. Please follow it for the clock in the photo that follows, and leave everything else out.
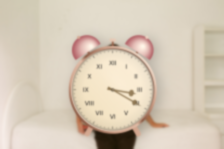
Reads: h=3 m=20
